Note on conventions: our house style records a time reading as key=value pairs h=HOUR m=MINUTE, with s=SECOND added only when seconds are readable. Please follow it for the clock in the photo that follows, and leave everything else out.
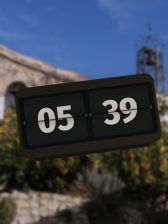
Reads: h=5 m=39
